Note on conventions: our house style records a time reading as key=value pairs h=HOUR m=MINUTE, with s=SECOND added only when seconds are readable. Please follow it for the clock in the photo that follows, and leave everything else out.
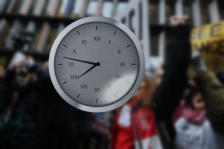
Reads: h=7 m=47
